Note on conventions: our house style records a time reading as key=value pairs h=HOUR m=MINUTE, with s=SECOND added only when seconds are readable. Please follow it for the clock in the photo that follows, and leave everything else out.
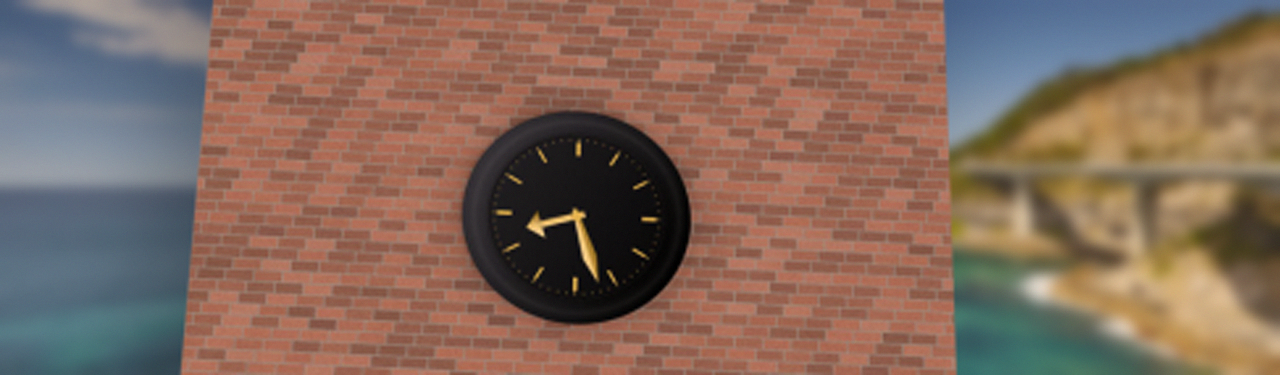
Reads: h=8 m=27
